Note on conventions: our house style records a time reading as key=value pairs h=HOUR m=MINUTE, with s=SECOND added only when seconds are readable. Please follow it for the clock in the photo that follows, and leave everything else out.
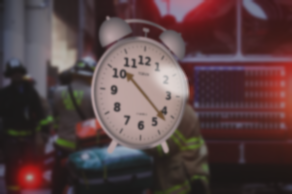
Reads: h=10 m=22
